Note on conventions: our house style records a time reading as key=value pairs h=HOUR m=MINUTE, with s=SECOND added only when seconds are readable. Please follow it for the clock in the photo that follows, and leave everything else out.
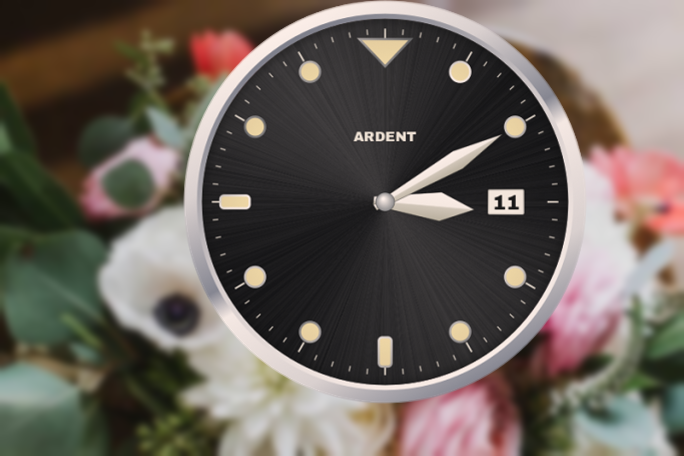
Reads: h=3 m=10
